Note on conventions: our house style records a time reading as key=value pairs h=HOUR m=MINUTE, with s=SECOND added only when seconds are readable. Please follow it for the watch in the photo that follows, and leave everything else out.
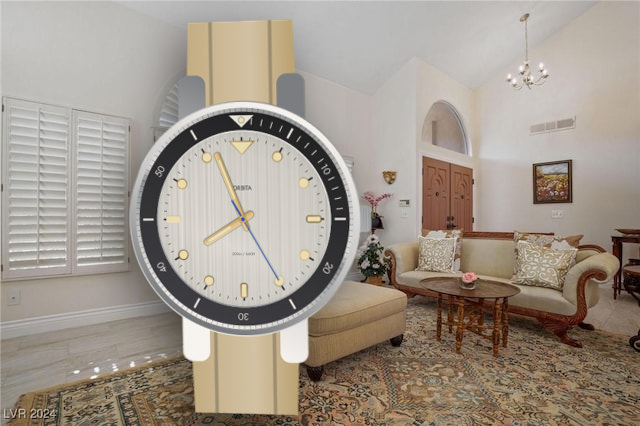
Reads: h=7 m=56 s=25
